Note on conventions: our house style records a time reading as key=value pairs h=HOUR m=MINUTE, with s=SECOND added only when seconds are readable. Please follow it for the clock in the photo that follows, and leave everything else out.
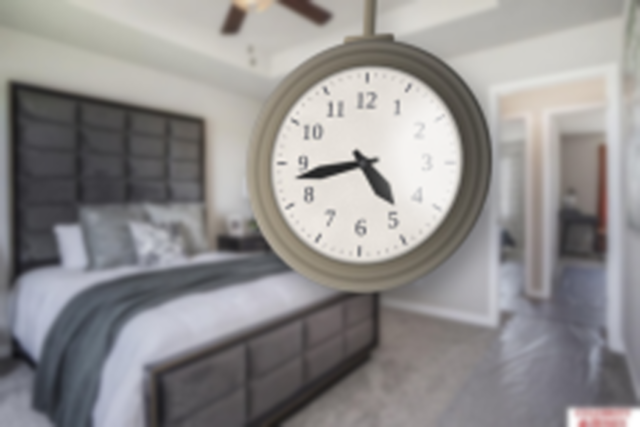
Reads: h=4 m=43
